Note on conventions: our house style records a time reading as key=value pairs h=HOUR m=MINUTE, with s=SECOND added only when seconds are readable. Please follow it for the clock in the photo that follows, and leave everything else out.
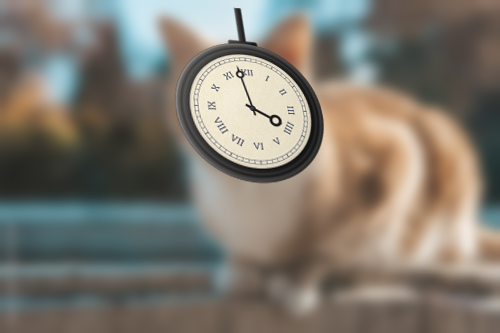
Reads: h=3 m=58
